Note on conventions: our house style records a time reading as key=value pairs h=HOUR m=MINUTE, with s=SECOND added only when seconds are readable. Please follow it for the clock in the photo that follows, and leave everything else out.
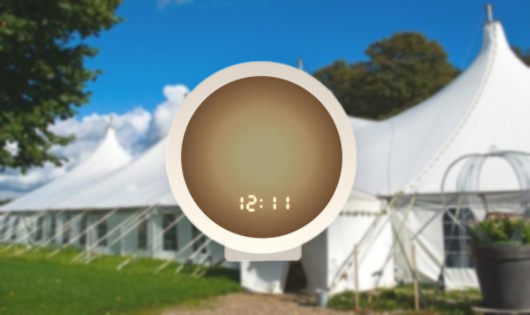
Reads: h=12 m=11
